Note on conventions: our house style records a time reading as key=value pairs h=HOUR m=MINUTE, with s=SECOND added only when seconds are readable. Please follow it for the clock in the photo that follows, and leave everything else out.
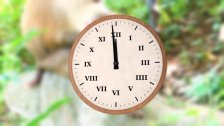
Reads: h=11 m=59
